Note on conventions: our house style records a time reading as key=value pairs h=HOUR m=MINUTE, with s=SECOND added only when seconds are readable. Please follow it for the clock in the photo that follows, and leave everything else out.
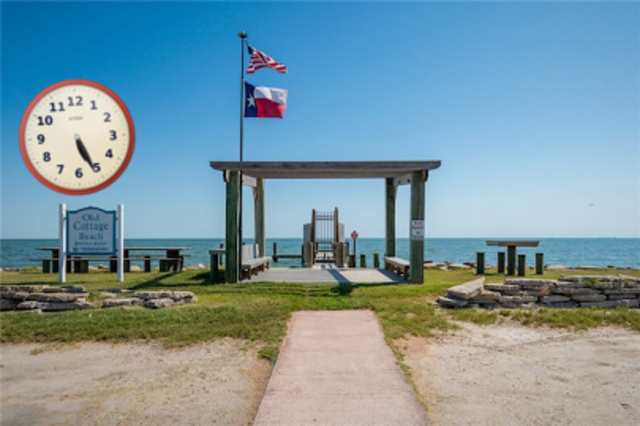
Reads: h=5 m=26
